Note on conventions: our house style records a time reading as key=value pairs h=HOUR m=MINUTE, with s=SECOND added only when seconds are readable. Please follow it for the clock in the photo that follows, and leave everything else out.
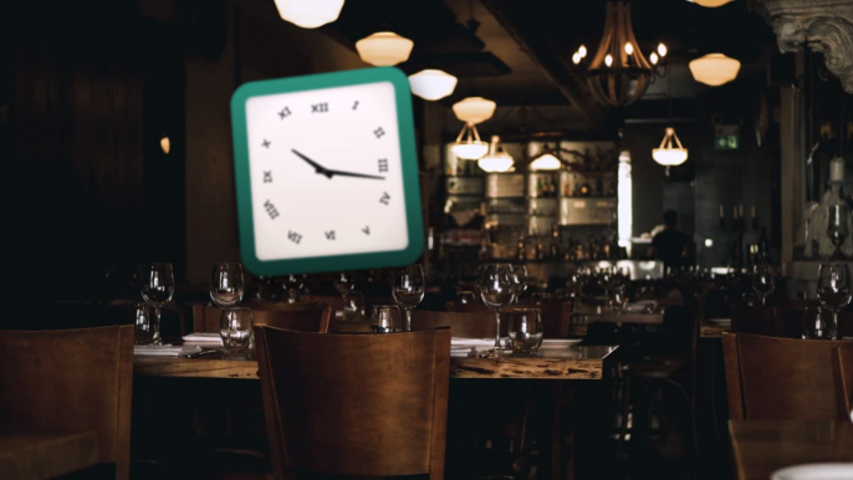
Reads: h=10 m=17
